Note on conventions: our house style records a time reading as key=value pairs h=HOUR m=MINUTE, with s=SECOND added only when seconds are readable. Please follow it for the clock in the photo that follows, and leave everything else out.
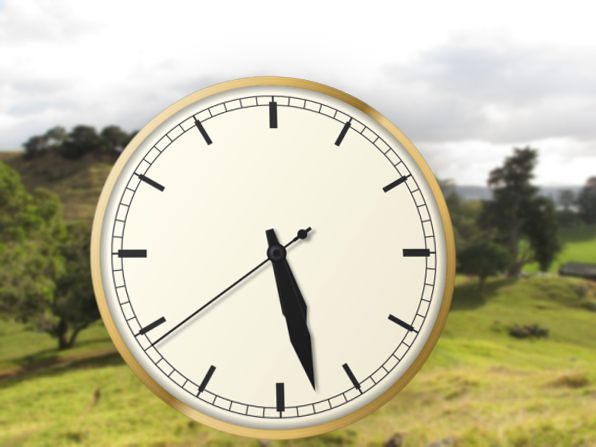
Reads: h=5 m=27 s=39
